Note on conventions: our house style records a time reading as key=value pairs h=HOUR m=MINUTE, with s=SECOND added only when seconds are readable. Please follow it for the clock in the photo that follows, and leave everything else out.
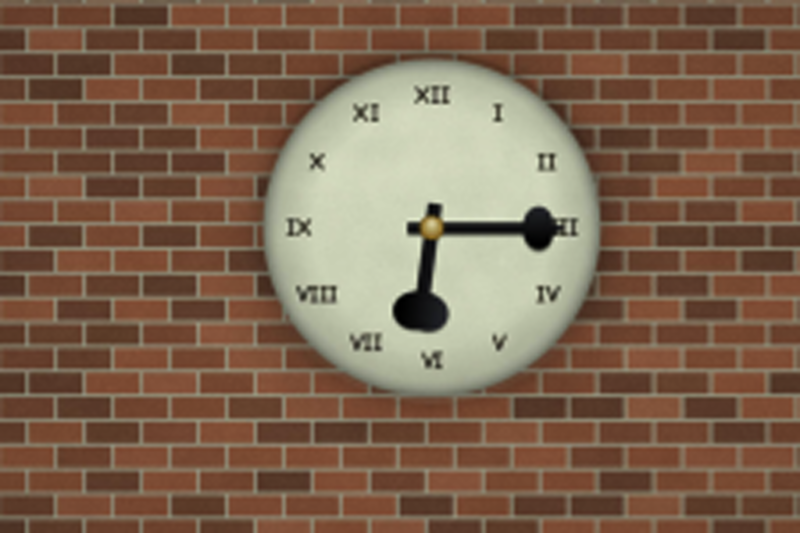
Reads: h=6 m=15
